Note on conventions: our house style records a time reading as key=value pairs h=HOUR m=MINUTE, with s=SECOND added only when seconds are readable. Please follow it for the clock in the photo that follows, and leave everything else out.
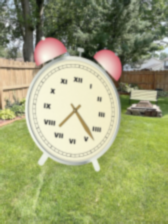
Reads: h=7 m=23
